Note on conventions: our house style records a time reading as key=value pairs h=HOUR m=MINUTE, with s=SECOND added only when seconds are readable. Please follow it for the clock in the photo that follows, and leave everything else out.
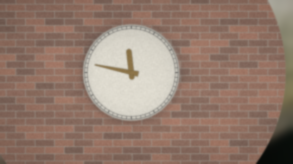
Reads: h=11 m=47
